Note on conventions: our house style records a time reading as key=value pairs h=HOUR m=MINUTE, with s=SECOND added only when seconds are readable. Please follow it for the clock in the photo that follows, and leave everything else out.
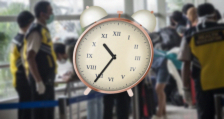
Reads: h=10 m=35
